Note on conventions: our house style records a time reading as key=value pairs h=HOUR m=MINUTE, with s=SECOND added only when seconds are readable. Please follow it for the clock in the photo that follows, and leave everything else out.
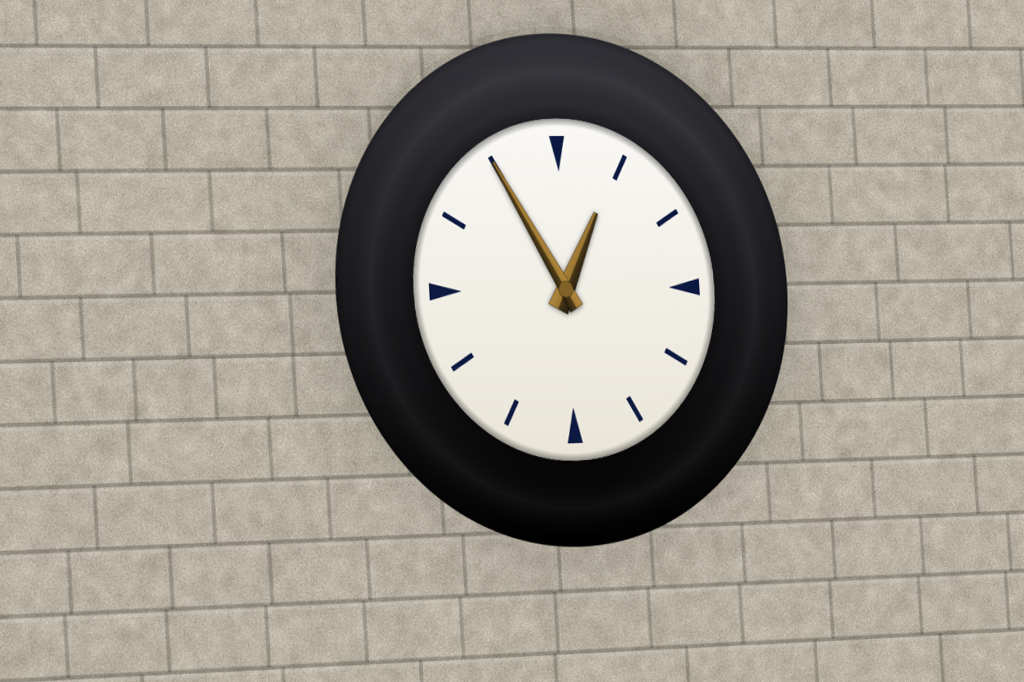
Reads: h=12 m=55
